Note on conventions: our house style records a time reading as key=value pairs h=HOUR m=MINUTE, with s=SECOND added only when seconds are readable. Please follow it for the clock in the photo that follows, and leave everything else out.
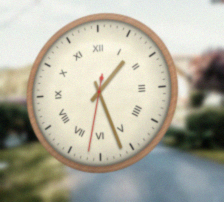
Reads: h=1 m=26 s=32
